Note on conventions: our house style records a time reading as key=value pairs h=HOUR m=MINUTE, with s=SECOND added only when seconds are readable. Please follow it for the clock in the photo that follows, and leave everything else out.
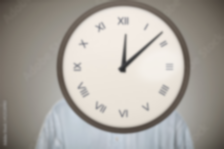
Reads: h=12 m=8
